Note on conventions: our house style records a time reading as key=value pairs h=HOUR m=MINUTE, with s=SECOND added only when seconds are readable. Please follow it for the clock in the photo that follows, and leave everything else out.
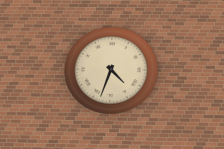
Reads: h=4 m=33
